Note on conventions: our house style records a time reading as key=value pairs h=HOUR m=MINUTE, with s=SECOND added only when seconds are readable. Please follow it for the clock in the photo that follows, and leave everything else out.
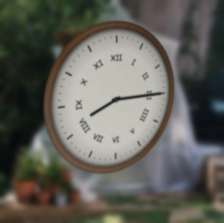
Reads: h=8 m=15
